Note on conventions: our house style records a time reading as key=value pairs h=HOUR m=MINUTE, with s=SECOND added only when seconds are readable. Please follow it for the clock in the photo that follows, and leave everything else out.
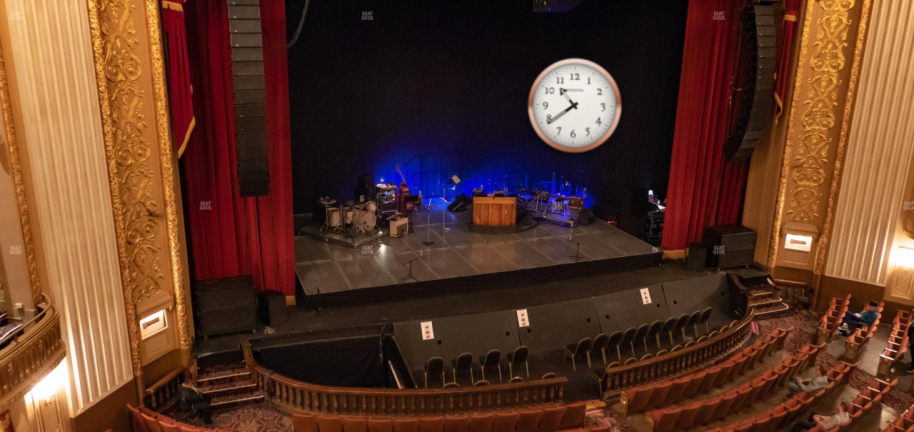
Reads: h=10 m=39
